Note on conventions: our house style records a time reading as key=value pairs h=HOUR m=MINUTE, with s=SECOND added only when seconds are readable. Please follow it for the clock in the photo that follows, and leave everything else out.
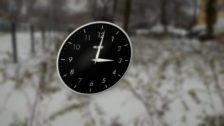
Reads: h=3 m=1
